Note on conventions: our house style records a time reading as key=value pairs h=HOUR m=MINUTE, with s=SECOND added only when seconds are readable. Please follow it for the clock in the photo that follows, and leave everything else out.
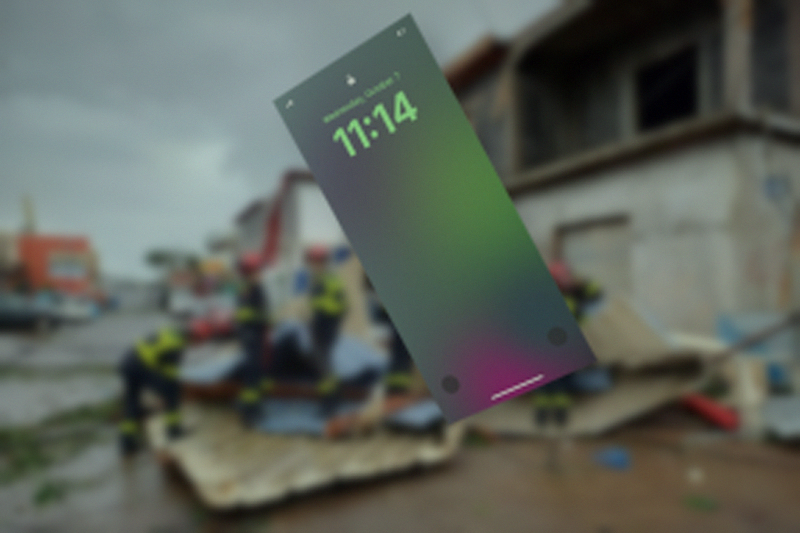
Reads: h=11 m=14
